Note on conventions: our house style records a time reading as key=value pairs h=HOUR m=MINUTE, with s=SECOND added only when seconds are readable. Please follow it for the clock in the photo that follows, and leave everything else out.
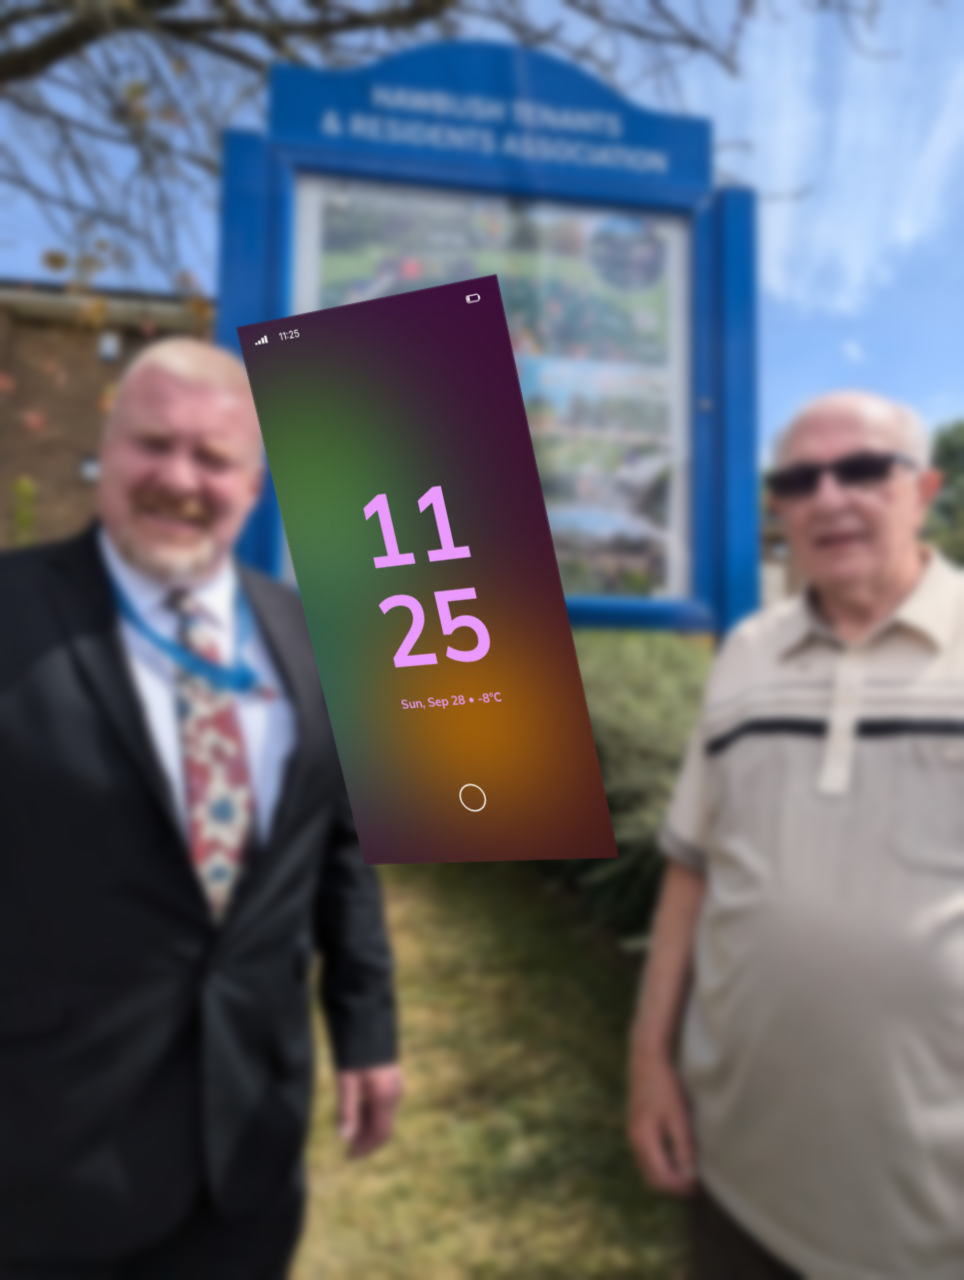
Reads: h=11 m=25
